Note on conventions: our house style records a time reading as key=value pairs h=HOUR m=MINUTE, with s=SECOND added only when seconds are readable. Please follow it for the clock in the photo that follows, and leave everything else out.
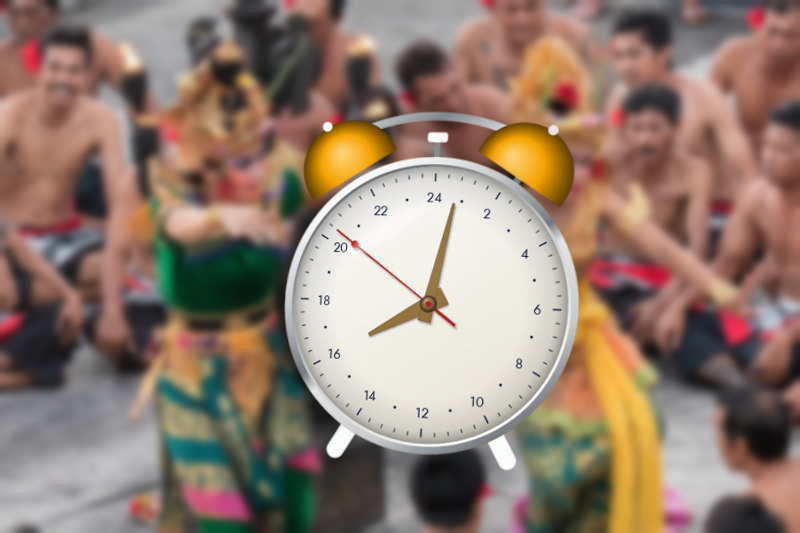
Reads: h=16 m=1 s=51
